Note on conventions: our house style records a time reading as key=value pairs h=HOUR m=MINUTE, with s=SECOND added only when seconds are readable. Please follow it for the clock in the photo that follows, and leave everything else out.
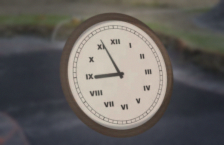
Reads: h=8 m=56
